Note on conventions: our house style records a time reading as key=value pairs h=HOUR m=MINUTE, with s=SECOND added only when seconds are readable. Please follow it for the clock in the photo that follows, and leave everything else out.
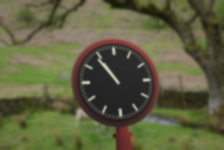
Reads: h=10 m=54
